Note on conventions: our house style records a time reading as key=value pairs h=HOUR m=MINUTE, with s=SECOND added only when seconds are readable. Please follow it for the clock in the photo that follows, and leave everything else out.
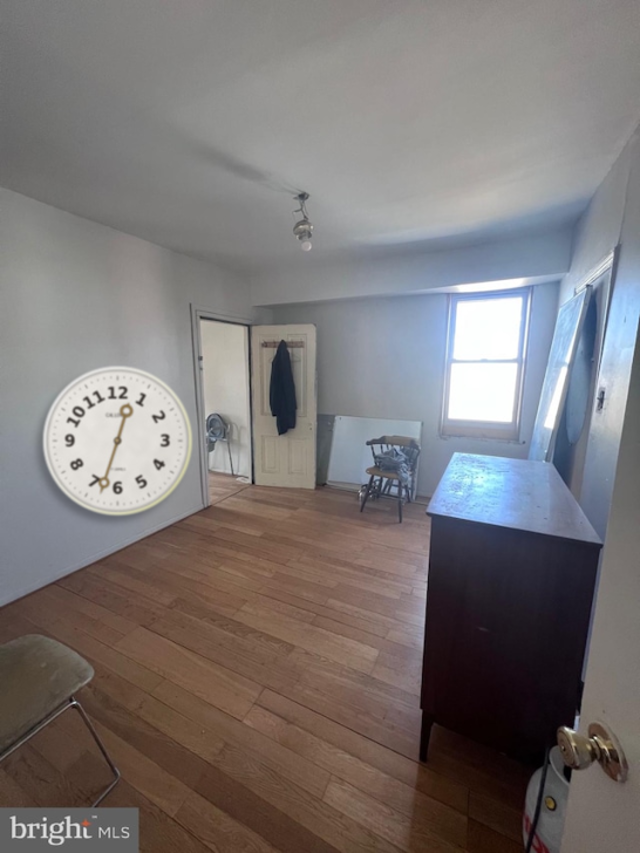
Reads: h=12 m=33
